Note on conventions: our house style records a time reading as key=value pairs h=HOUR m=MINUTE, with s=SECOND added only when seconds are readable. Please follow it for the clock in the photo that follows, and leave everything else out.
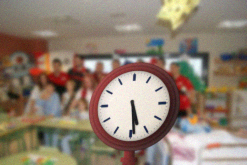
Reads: h=5 m=29
